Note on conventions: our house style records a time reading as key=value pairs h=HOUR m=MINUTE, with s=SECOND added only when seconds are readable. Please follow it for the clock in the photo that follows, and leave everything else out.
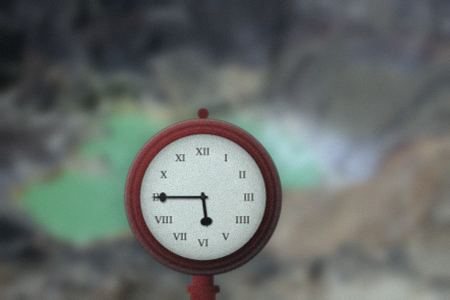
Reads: h=5 m=45
